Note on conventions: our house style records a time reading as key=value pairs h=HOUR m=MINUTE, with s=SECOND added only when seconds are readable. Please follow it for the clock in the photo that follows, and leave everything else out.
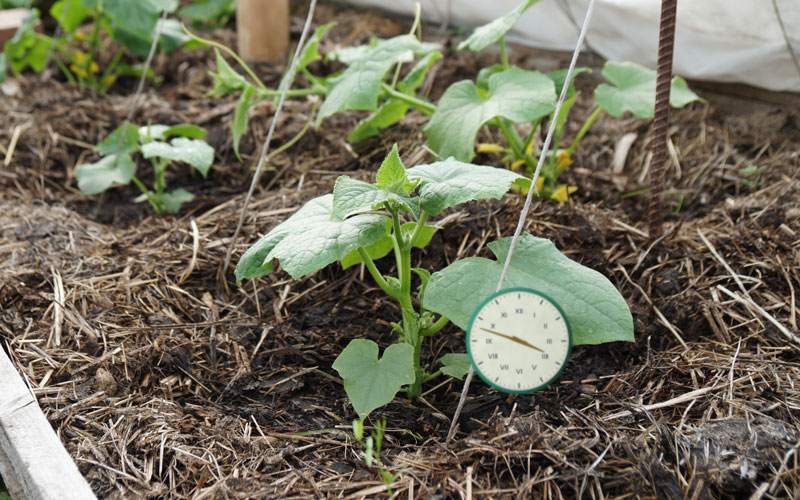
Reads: h=3 m=48
